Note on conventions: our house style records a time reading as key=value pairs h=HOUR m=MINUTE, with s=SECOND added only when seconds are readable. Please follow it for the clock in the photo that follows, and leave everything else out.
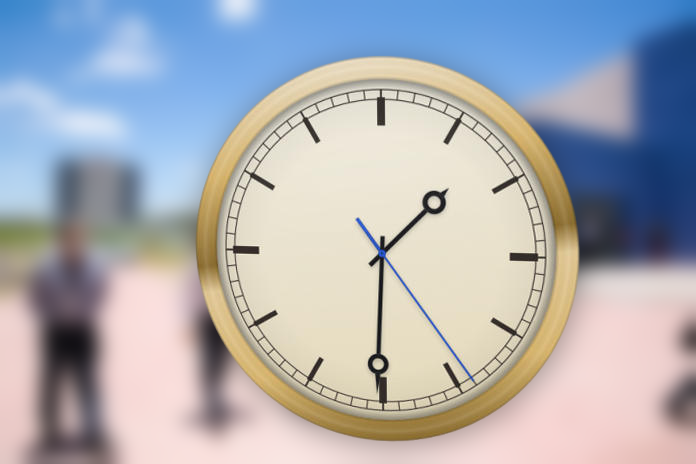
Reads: h=1 m=30 s=24
